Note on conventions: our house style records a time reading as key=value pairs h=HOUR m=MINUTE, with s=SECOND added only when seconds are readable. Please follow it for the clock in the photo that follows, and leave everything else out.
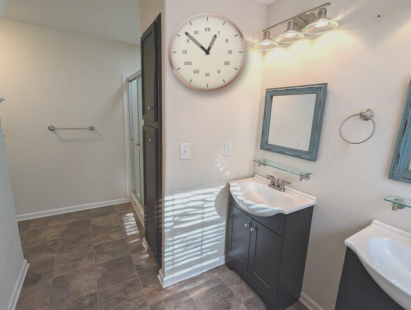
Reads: h=12 m=52
